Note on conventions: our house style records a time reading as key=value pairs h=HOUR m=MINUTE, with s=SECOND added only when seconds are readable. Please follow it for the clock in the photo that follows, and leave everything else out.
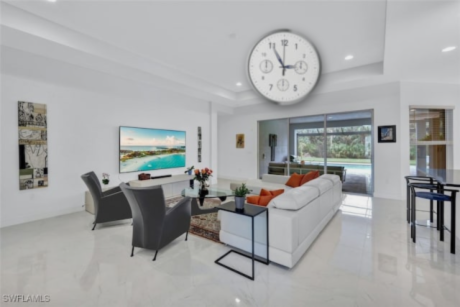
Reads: h=2 m=55
